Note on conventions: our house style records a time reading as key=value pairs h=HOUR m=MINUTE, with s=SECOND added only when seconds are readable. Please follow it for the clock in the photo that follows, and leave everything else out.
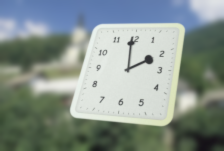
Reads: h=1 m=59
